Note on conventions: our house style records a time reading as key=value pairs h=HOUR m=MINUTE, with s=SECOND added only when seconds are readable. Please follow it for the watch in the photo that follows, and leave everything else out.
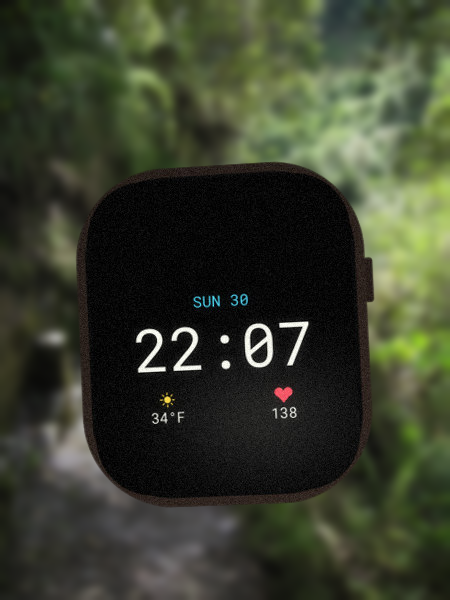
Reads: h=22 m=7
